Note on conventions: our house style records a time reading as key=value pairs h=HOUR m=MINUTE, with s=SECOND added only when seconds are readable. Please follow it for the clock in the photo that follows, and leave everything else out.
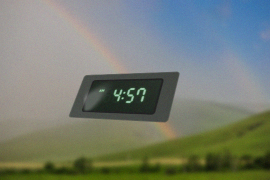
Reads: h=4 m=57
